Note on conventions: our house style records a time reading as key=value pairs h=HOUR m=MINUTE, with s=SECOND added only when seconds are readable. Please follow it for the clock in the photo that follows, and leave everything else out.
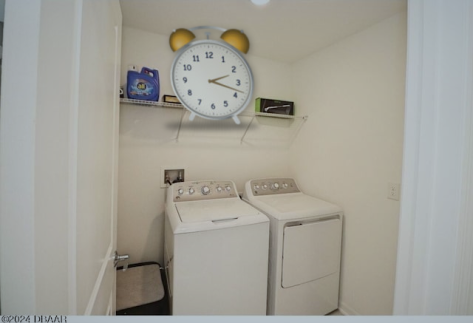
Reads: h=2 m=18
